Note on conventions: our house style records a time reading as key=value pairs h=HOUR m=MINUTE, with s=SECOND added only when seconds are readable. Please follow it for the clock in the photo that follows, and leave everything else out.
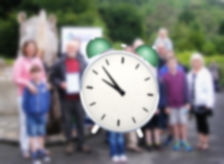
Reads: h=9 m=53
